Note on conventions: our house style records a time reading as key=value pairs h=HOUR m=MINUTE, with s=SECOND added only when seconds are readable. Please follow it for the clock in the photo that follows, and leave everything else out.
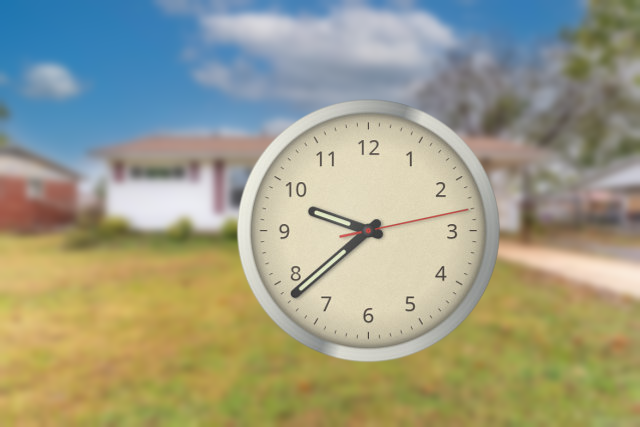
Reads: h=9 m=38 s=13
